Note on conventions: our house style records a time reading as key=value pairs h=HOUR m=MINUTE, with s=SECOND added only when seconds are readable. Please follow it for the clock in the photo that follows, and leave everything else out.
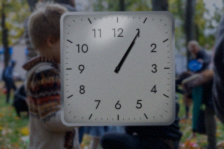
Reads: h=1 m=5
